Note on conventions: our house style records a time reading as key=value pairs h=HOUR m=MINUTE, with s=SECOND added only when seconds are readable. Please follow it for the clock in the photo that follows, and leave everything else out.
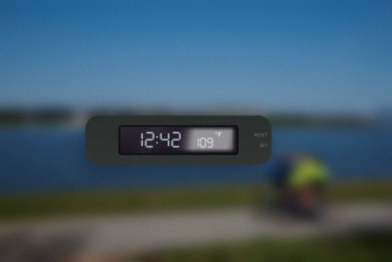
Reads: h=12 m=42
